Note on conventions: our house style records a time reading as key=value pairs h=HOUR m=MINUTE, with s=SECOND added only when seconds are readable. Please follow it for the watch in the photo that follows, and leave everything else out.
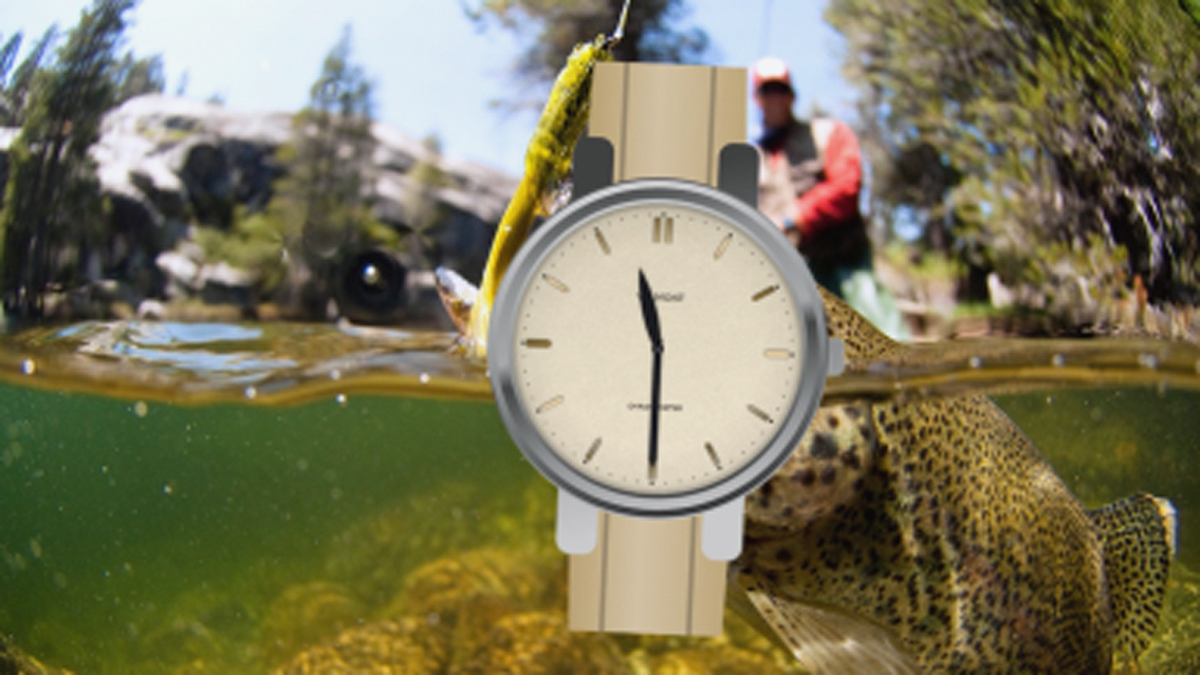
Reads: h=11 m=30
